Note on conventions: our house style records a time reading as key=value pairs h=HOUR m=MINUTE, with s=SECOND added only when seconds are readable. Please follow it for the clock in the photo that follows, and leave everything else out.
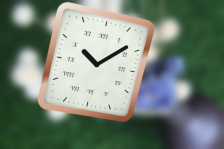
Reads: h=10 m=8
